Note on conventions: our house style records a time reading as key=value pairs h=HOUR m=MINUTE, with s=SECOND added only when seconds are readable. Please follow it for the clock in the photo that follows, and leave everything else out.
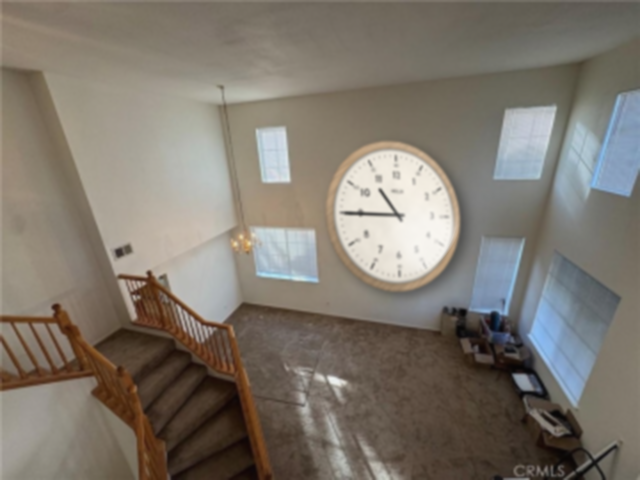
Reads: h=10 m=45
